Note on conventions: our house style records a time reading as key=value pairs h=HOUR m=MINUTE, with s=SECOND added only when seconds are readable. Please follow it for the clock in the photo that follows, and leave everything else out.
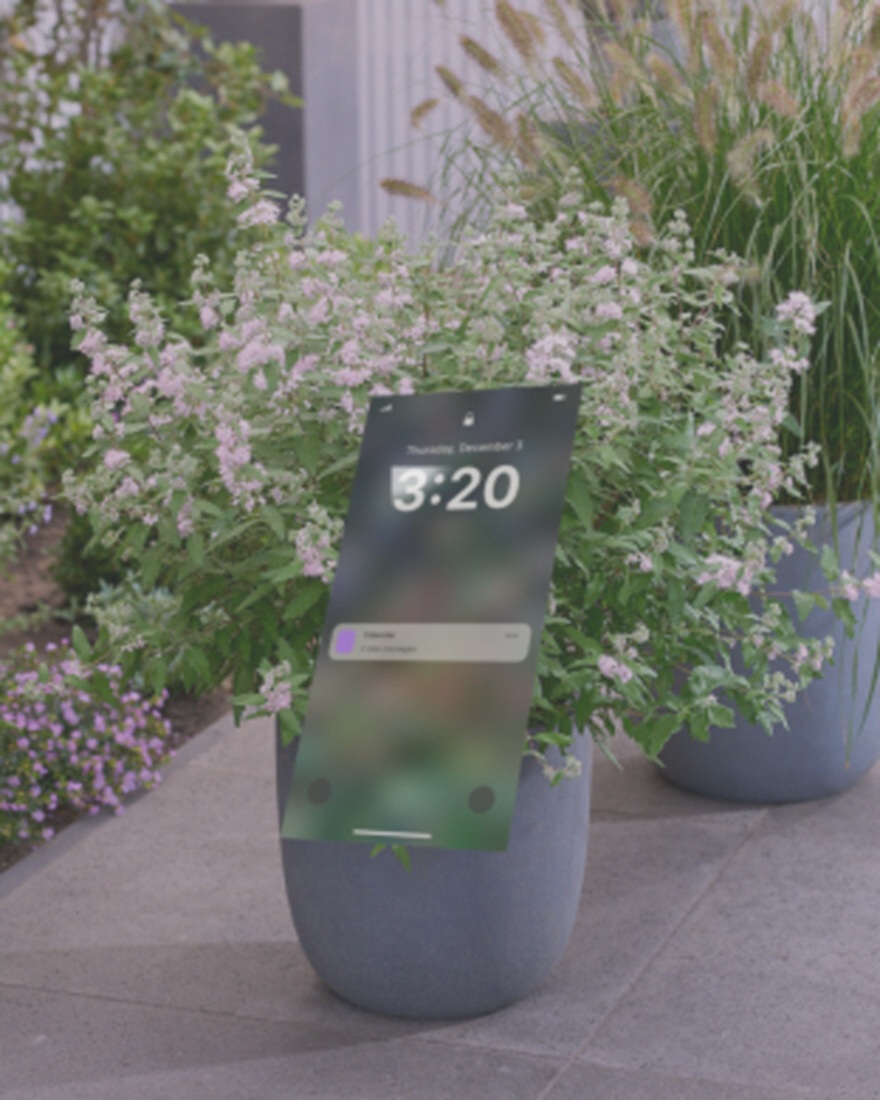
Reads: h=3 m=20
